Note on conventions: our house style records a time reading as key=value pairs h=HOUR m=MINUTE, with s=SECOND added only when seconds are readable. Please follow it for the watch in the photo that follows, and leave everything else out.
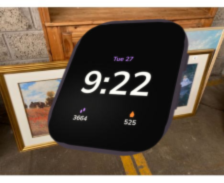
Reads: h=9 m=22
